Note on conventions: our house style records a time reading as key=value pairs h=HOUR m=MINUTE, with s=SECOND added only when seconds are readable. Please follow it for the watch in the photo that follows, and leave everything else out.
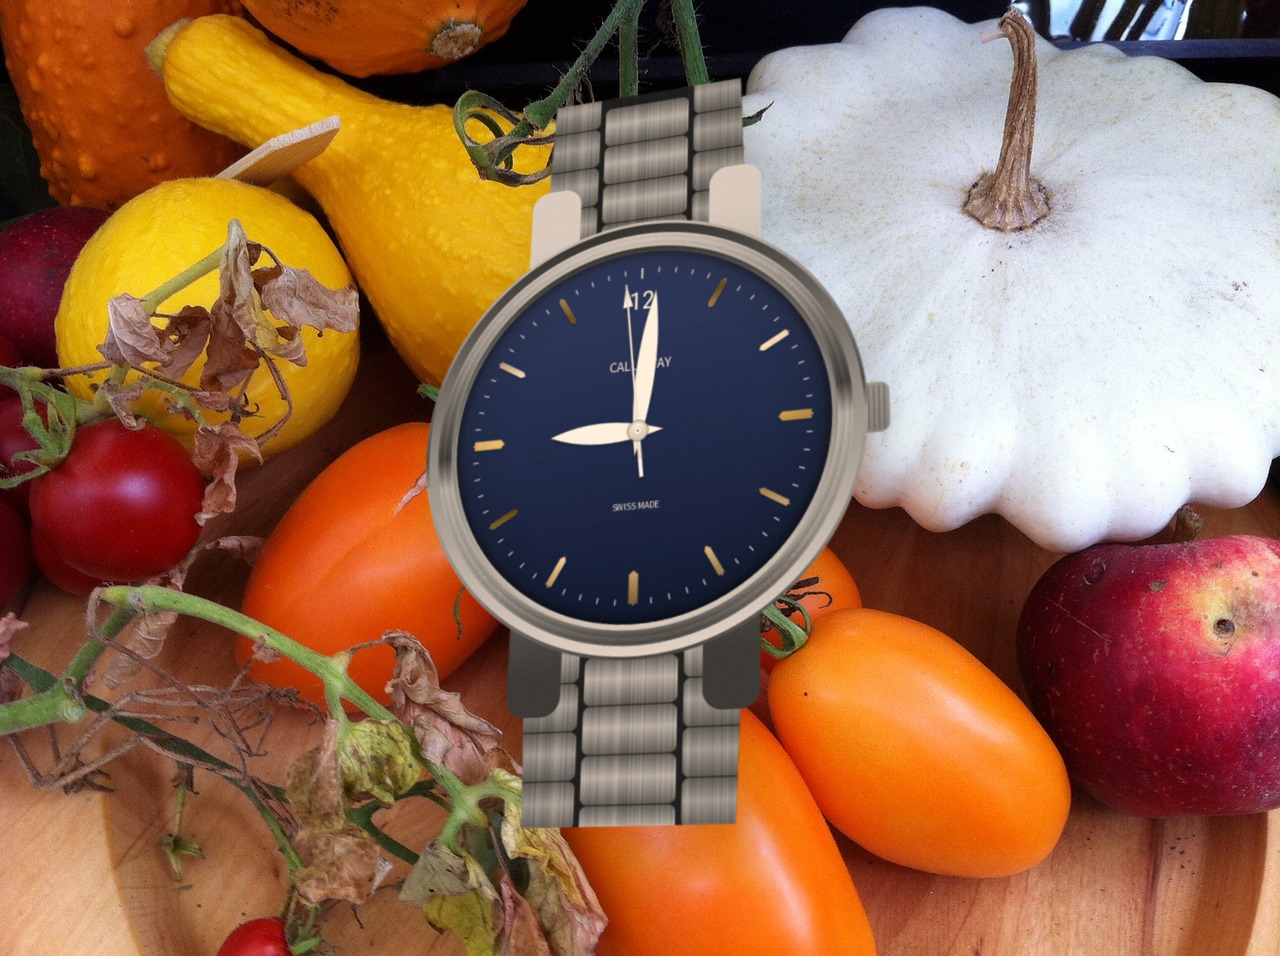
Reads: h=9 m=0 s=59
